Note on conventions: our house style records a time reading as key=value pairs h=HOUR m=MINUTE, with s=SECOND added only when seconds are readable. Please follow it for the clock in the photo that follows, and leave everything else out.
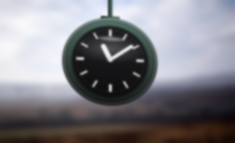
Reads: h=11 m=9
